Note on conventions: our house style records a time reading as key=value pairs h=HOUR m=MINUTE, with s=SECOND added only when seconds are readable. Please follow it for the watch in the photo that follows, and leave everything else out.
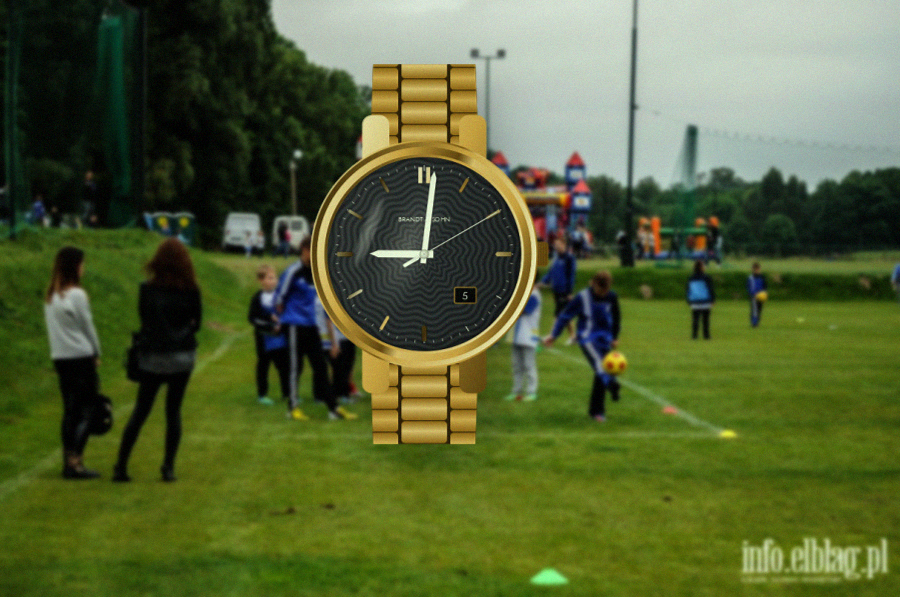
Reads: h=9 m=1 s=10
